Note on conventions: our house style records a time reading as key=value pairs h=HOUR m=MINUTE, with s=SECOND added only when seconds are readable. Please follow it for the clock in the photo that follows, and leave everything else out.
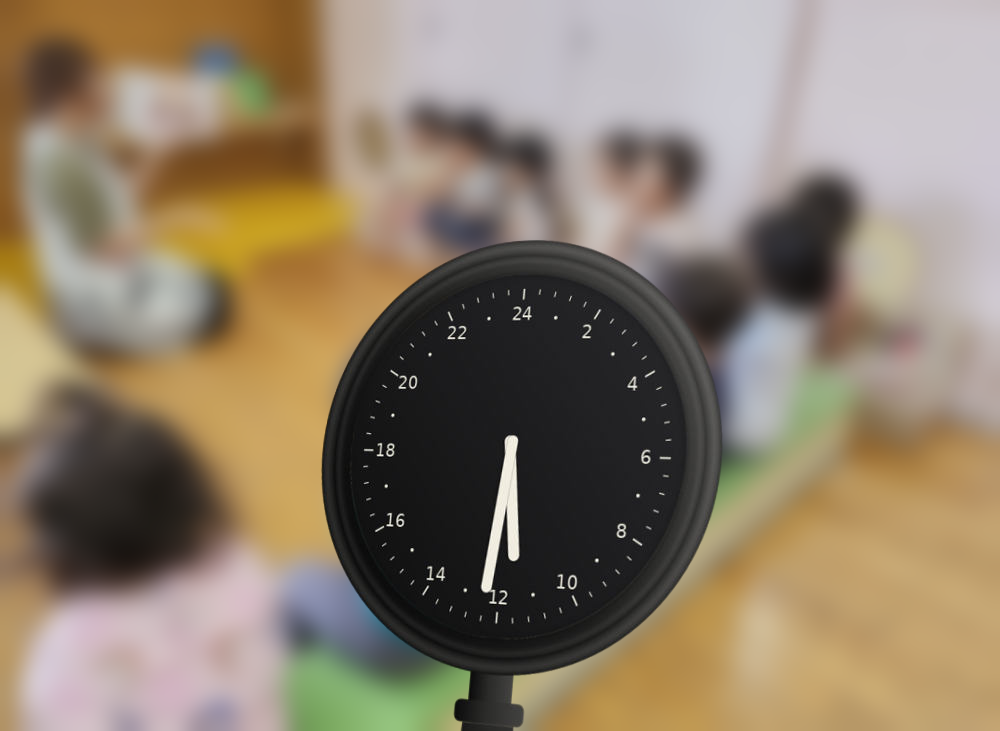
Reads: h=11 m=31
